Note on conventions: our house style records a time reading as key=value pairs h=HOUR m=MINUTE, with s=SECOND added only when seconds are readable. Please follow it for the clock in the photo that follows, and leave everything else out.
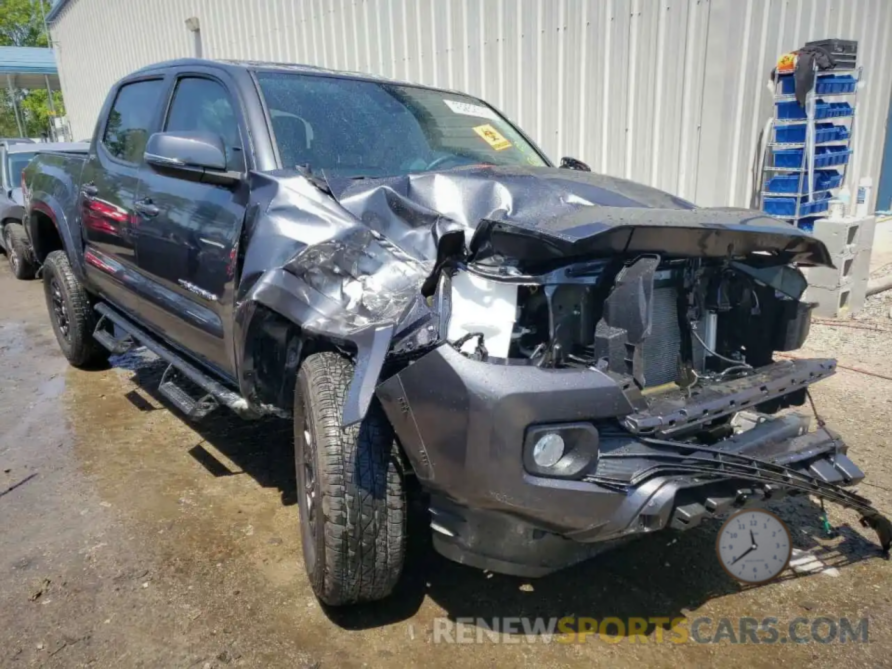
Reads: h=11 m=39
